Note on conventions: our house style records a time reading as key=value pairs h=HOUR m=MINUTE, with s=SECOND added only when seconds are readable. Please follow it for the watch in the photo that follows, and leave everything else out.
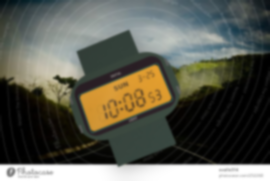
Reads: h=10 m=8
